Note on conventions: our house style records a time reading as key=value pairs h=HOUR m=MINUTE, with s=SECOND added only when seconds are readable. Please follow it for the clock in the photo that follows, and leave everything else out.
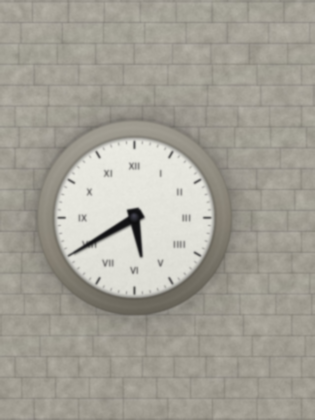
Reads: h=5 m=40
